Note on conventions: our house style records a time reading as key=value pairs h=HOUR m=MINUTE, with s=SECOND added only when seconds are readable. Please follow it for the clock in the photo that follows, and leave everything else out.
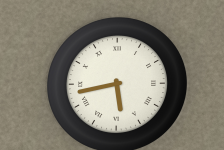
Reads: h=5 m=43
